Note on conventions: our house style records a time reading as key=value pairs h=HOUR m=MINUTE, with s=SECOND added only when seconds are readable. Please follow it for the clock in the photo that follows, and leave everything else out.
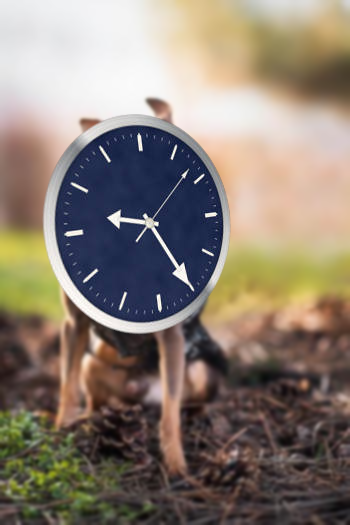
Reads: h=9 m=25 s=8
